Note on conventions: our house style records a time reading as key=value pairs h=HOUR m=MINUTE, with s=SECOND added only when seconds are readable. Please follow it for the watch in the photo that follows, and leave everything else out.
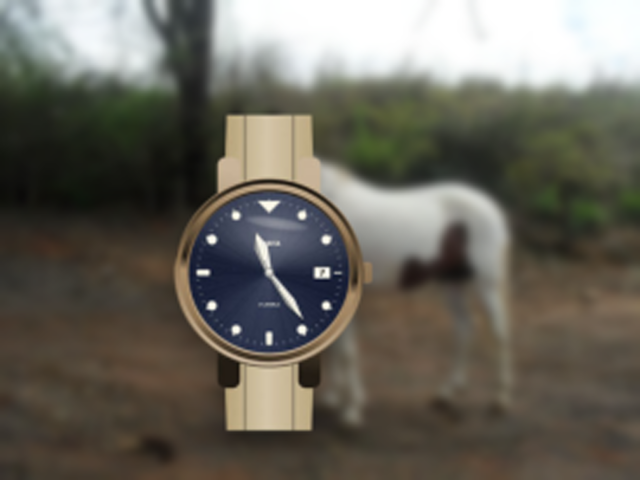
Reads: h=11 m=24
